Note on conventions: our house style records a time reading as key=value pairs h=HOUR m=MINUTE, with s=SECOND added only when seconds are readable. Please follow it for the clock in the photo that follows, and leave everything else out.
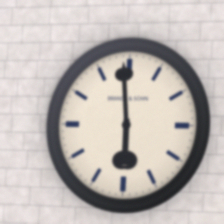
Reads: h=5 m=59
